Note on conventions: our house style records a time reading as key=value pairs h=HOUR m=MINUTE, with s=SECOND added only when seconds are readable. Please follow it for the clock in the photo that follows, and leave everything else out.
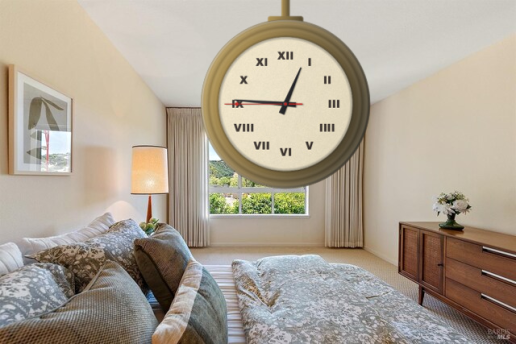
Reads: h=12 m=45 s=45
